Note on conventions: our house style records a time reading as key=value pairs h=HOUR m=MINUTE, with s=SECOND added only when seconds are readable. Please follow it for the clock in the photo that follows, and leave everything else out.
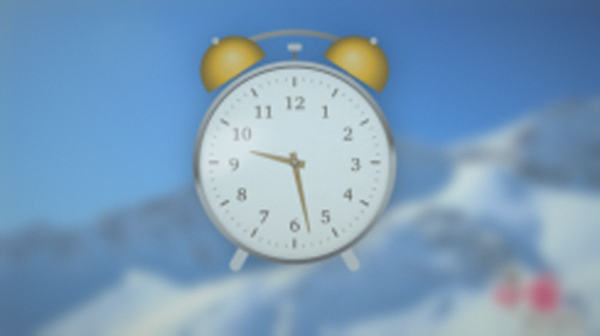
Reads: h=9 m=28
